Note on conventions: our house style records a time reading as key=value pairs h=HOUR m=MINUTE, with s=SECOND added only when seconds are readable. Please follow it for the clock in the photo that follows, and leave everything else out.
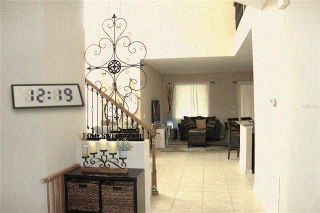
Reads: h=12 m=19
